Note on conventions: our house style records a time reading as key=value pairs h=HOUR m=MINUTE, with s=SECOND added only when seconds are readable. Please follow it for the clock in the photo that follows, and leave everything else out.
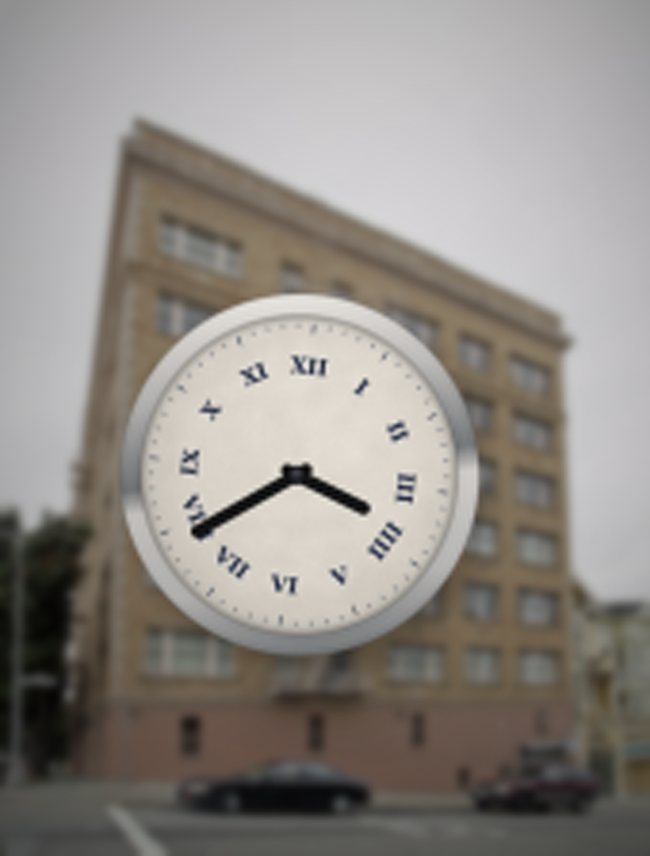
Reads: h=3 m=39
